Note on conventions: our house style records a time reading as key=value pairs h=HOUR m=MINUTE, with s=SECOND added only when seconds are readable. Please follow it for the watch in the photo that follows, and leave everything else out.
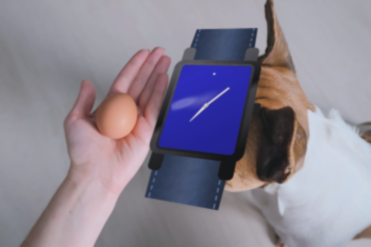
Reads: h=7 m=7
